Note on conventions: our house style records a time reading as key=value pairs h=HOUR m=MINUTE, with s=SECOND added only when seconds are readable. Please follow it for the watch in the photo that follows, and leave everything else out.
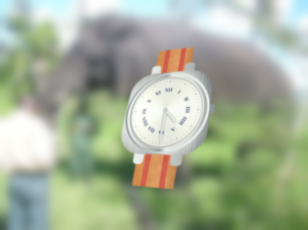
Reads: h=4 m=30
